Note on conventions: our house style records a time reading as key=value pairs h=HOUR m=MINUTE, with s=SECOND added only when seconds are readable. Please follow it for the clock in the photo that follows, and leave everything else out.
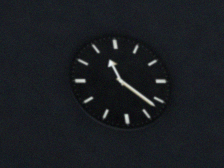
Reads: h=11 m=22
